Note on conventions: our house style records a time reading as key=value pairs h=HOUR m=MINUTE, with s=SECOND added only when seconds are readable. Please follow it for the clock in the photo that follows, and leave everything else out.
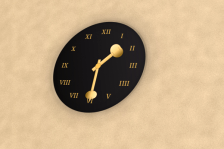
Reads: h=1 m=30
